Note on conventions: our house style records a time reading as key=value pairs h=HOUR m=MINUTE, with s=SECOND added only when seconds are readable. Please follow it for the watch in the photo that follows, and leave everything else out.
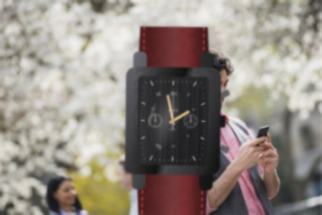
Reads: h=1 m=58
